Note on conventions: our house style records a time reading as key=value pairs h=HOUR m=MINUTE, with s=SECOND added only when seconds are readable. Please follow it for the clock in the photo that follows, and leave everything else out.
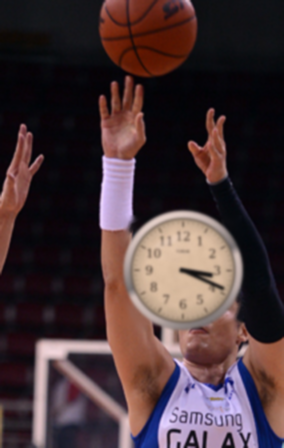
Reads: h=3 m=19
